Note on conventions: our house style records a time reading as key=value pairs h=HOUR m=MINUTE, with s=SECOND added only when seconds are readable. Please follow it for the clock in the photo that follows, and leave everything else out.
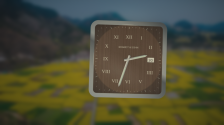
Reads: h=2 m=33
